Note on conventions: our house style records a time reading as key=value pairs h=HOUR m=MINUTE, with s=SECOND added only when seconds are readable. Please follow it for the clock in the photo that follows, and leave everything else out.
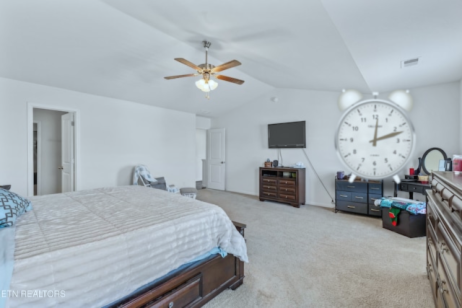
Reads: h=12 m=12
